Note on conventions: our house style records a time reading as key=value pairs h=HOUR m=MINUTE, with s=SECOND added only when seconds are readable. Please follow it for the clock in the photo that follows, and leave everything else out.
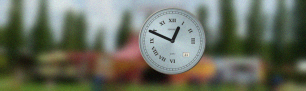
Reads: h=12 m=49
